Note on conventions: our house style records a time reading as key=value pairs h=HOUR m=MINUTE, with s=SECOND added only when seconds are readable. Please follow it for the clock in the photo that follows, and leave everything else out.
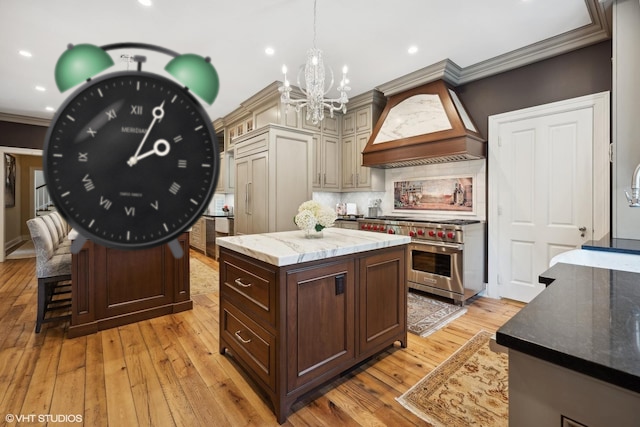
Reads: h=2 m=4
